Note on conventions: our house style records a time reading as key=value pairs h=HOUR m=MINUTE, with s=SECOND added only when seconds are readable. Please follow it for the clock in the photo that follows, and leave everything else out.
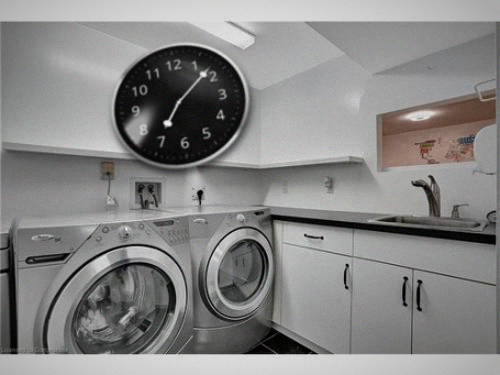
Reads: h=7 m=8
